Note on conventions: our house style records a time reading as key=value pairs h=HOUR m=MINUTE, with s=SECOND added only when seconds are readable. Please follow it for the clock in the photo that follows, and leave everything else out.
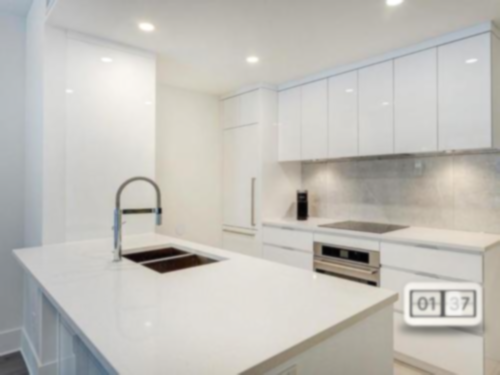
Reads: h=1 m=37
